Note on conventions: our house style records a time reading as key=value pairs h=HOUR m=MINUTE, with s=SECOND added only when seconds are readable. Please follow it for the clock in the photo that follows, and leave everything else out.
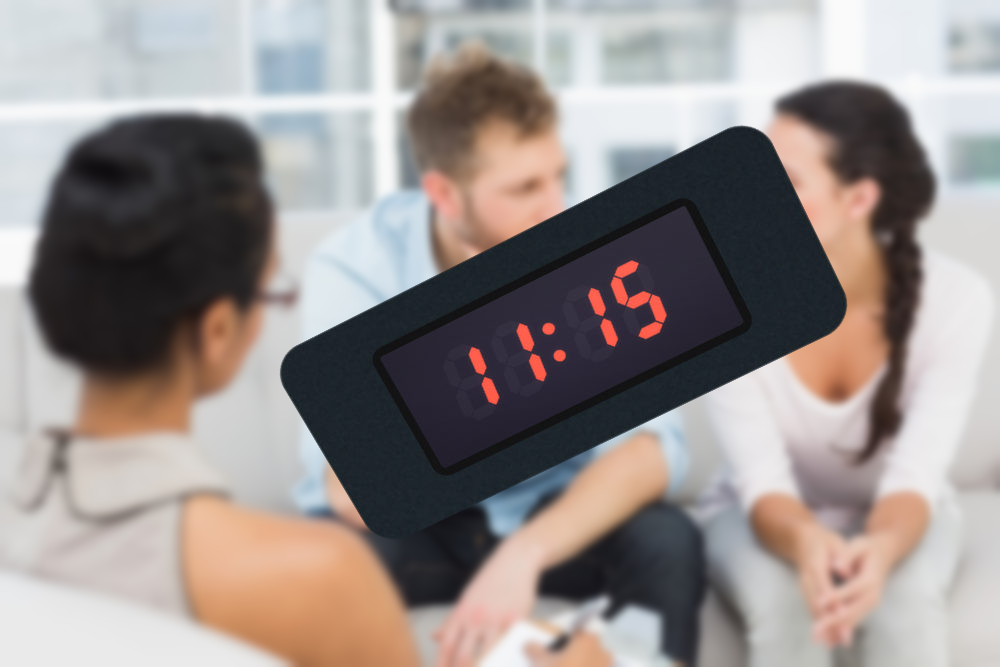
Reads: h=11 m=15
